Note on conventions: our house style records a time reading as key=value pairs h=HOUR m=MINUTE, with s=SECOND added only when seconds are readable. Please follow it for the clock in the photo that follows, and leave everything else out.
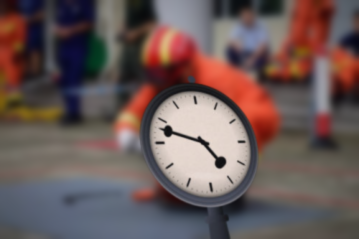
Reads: h=4 m=48
